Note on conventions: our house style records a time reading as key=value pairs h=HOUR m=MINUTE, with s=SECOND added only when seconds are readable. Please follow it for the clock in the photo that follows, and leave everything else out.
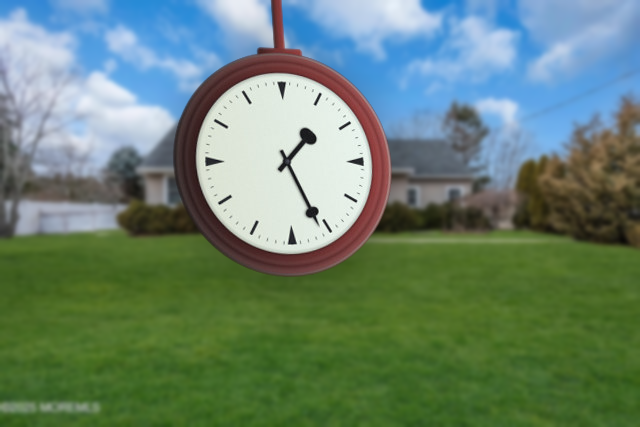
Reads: h=1 m=26
